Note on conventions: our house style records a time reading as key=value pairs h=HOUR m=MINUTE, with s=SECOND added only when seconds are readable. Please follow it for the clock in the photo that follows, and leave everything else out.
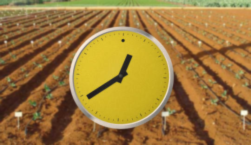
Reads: h=12 m=39
